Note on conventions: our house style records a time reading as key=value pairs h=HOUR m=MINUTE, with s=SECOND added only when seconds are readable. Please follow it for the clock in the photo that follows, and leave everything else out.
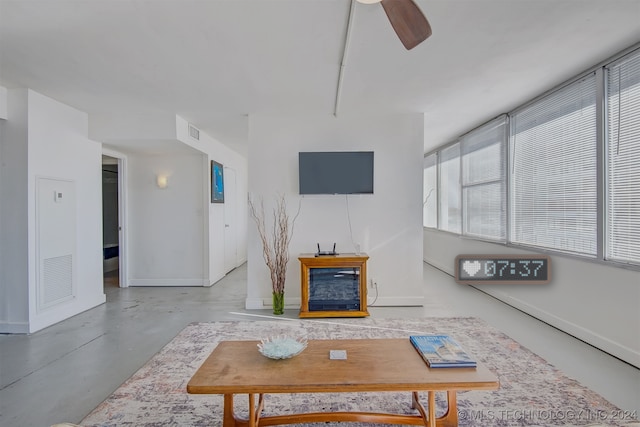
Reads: h=7 m=37
